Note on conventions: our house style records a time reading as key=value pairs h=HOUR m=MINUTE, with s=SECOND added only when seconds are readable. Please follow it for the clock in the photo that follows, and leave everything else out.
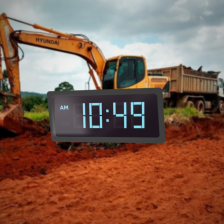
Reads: h=10 m=49
